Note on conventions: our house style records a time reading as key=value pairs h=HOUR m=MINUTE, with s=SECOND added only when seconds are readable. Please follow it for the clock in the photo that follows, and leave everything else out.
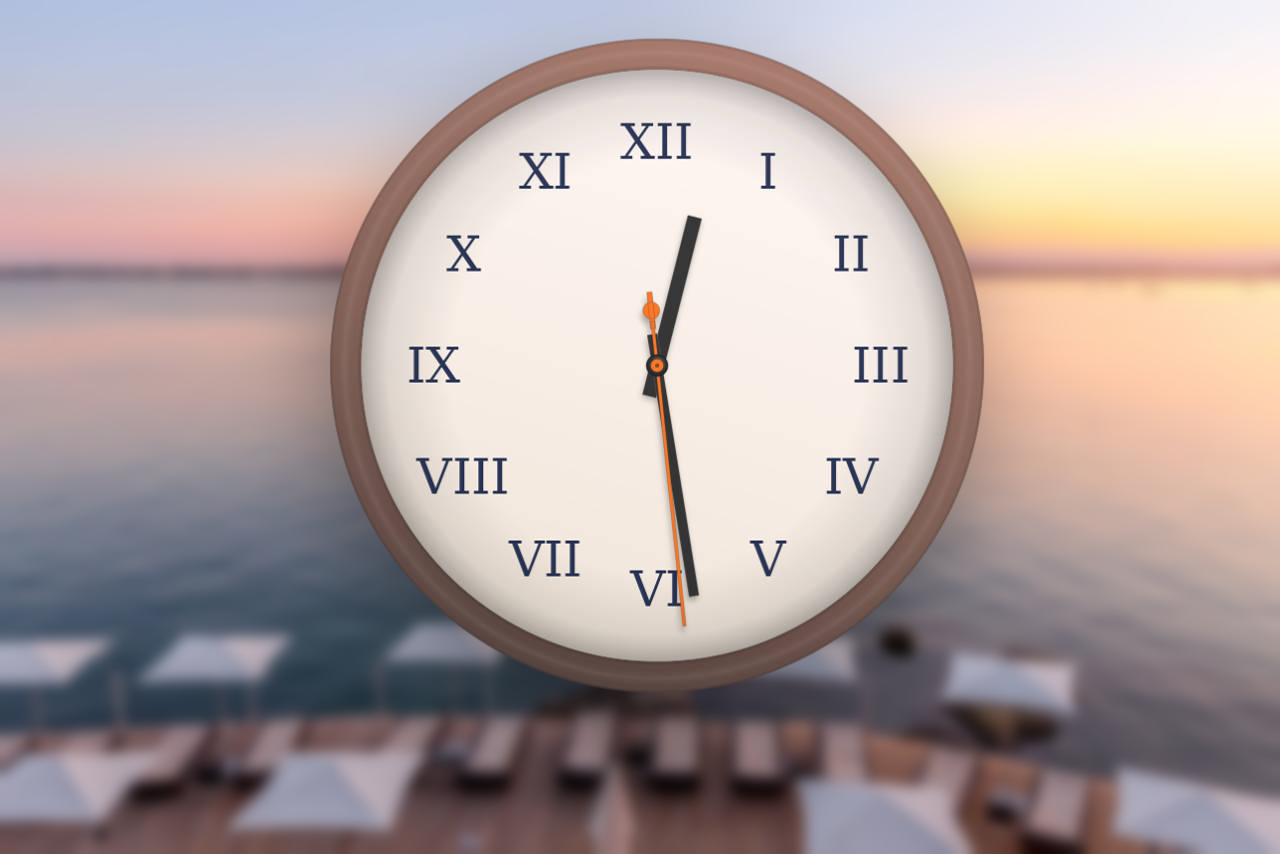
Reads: h=12 m=28 s=29
